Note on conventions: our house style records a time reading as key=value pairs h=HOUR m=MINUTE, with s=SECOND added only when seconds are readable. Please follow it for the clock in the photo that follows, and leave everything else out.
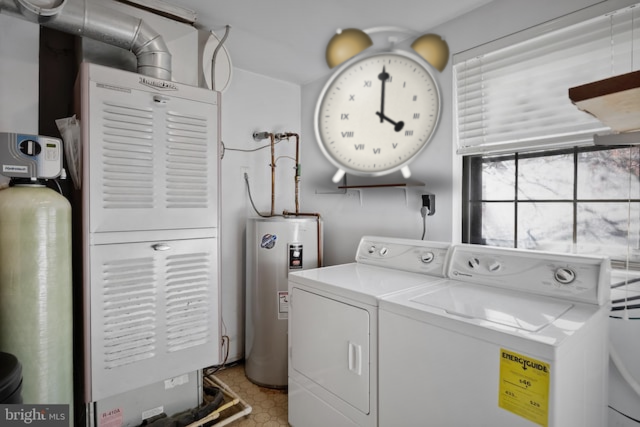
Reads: h=3 m=59
